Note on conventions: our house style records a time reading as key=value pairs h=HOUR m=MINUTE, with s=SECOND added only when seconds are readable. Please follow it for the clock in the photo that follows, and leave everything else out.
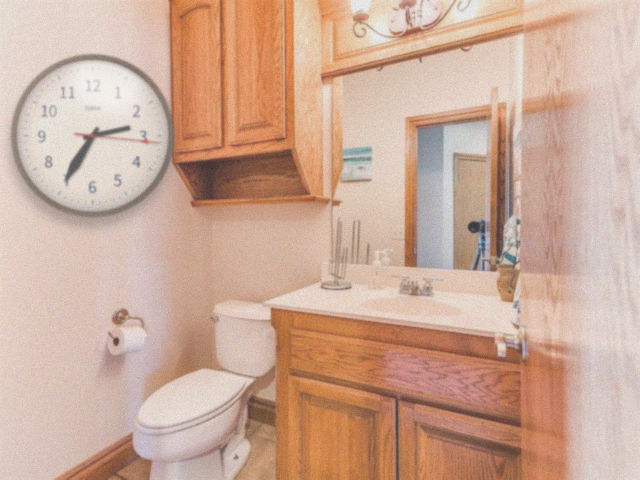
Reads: h=2 m=35 s=16
